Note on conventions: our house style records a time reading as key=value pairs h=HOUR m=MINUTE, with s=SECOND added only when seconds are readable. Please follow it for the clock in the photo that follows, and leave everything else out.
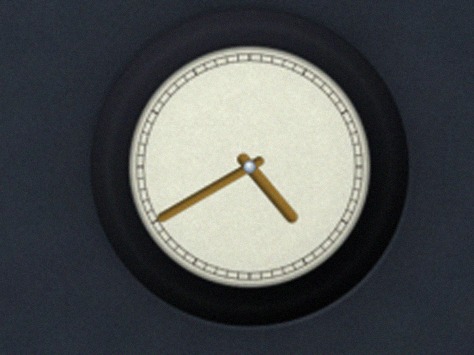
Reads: h=4 m=40
